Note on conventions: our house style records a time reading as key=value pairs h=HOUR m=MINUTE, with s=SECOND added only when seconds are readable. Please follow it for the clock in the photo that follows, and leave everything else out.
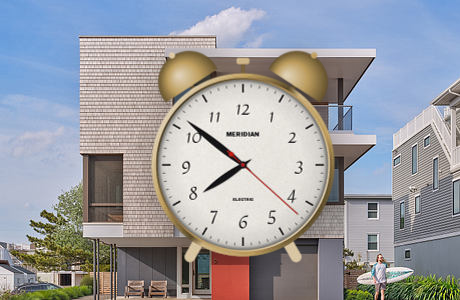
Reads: h=7 m=51 s=22
